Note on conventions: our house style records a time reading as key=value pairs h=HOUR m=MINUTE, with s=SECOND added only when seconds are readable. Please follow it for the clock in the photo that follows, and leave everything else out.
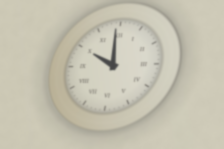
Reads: h=9 m=59
